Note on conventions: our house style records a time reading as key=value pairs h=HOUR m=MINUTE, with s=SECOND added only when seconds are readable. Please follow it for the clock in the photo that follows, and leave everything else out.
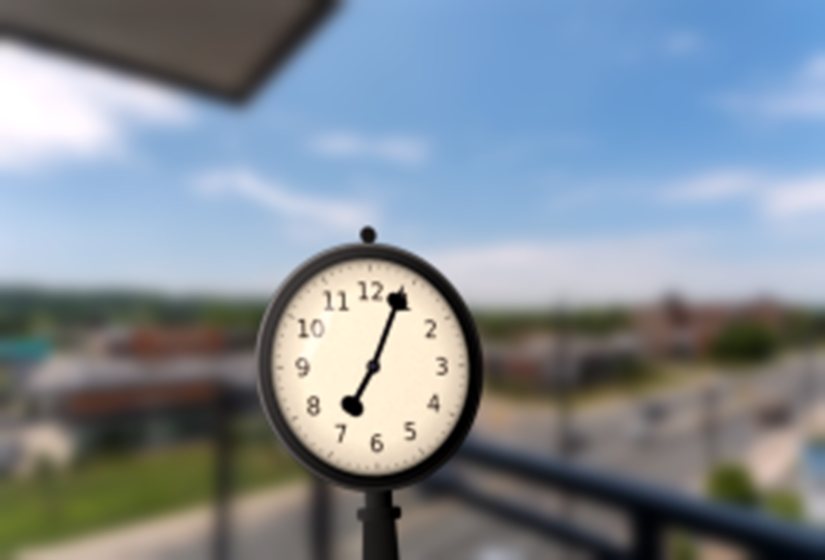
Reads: h=7 m=4
